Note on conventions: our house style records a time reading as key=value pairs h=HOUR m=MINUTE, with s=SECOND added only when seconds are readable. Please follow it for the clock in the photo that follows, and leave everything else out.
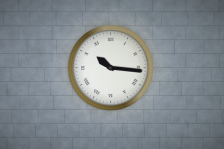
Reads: h=10 m=16
